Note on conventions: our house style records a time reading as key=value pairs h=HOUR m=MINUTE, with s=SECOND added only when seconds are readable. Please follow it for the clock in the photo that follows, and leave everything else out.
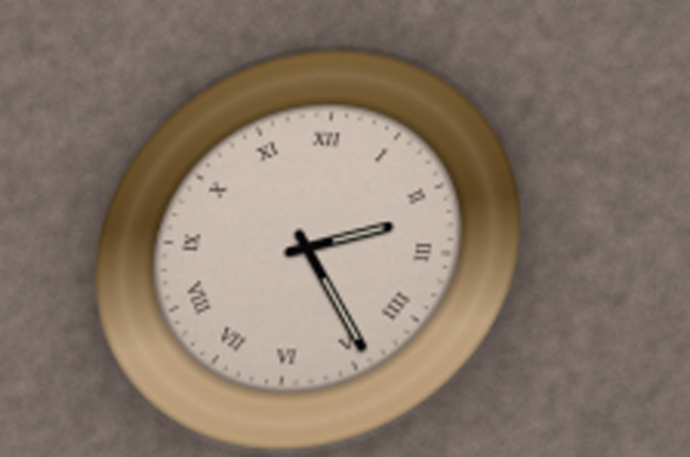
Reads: h=2 m=24
